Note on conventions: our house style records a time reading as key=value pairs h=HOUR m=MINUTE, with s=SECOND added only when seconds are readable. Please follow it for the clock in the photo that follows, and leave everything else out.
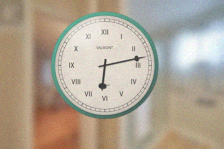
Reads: h=6 m=13
